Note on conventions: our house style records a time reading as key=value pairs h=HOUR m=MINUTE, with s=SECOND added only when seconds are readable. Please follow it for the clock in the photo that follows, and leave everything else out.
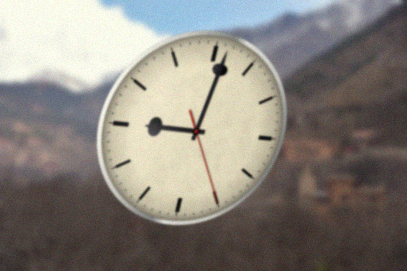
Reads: h=9 m=1 s=25
